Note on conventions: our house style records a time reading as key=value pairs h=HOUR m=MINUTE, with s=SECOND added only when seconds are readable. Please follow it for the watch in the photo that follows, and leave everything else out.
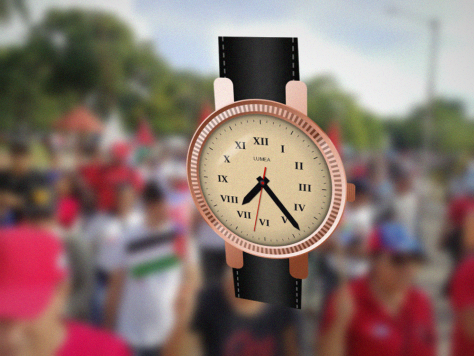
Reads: h=7 m=23 s=32
